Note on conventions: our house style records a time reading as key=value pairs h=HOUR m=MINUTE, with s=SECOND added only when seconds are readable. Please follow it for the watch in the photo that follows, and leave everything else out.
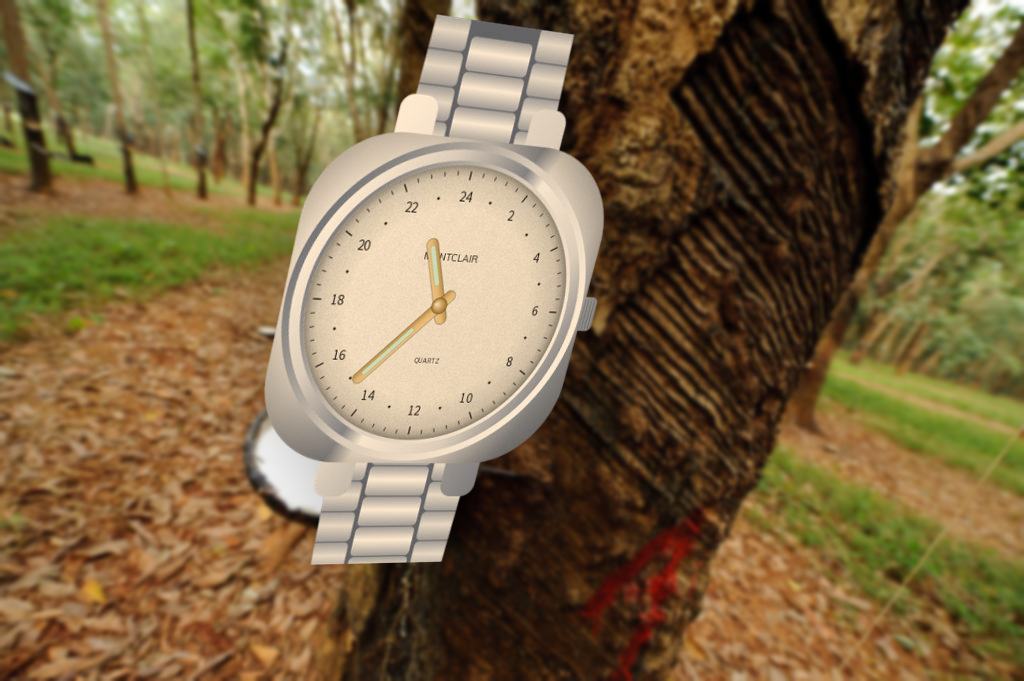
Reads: h=22 m=37
